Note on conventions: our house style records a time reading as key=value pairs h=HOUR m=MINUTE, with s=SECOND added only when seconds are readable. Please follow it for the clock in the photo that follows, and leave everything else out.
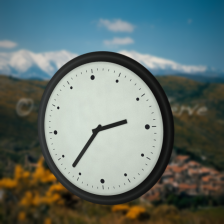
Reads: h=2 m=37
